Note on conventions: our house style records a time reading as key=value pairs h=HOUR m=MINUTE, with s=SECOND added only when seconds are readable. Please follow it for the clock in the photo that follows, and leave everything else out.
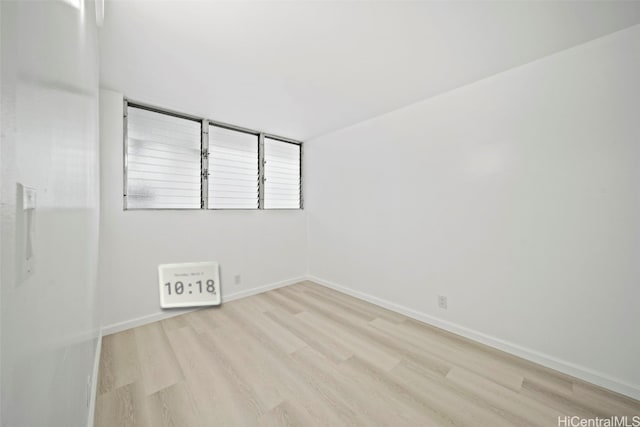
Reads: h=10 m=18
